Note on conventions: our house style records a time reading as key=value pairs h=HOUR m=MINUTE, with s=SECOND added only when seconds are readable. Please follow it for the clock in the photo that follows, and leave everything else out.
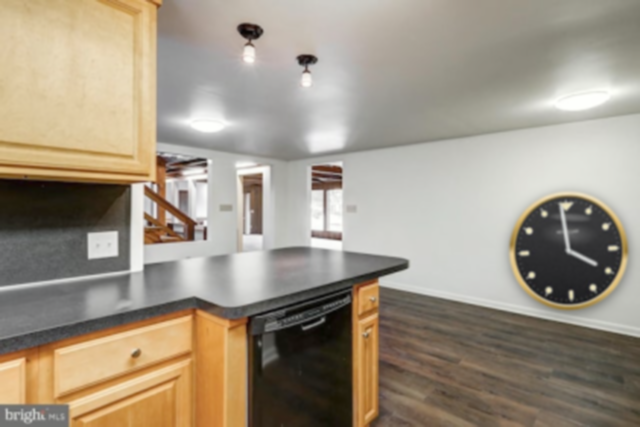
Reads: h=3 m=59
